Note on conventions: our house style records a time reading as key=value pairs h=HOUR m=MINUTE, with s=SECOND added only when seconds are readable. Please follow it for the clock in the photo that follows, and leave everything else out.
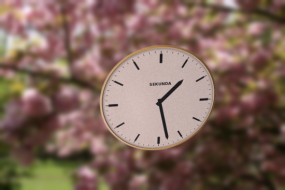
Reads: h=1 m=28
